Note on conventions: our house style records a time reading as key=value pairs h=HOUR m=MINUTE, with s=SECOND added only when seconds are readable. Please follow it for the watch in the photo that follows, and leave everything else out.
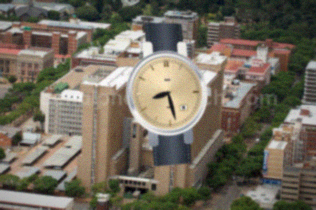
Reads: h=8 m=28
